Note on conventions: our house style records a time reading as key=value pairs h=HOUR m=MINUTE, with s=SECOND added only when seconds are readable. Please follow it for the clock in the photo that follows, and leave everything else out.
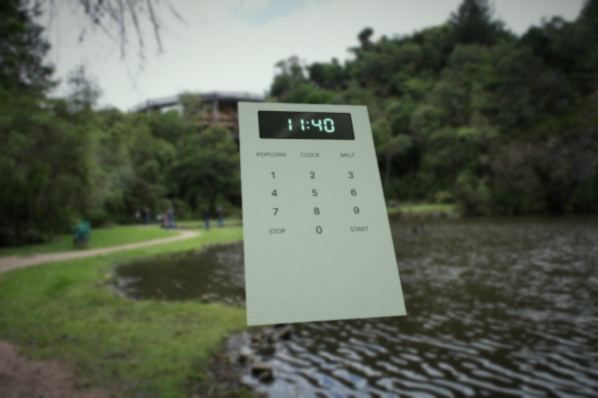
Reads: h=11 m=40
